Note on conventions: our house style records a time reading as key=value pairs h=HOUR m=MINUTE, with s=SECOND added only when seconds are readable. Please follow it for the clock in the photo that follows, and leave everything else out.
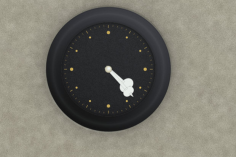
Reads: h=4 m=23
